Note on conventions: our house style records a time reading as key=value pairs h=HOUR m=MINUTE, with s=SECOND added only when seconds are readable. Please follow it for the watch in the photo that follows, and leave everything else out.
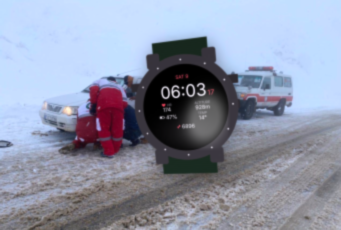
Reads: h=6 m=3
